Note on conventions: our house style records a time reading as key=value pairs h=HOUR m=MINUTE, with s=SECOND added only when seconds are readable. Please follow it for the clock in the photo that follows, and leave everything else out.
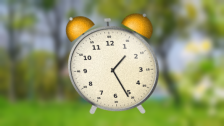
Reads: h=1 m=26
